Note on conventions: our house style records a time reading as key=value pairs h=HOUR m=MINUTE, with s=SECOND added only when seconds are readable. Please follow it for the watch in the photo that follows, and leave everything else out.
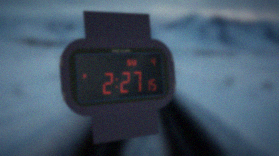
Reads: h=2 m=27
